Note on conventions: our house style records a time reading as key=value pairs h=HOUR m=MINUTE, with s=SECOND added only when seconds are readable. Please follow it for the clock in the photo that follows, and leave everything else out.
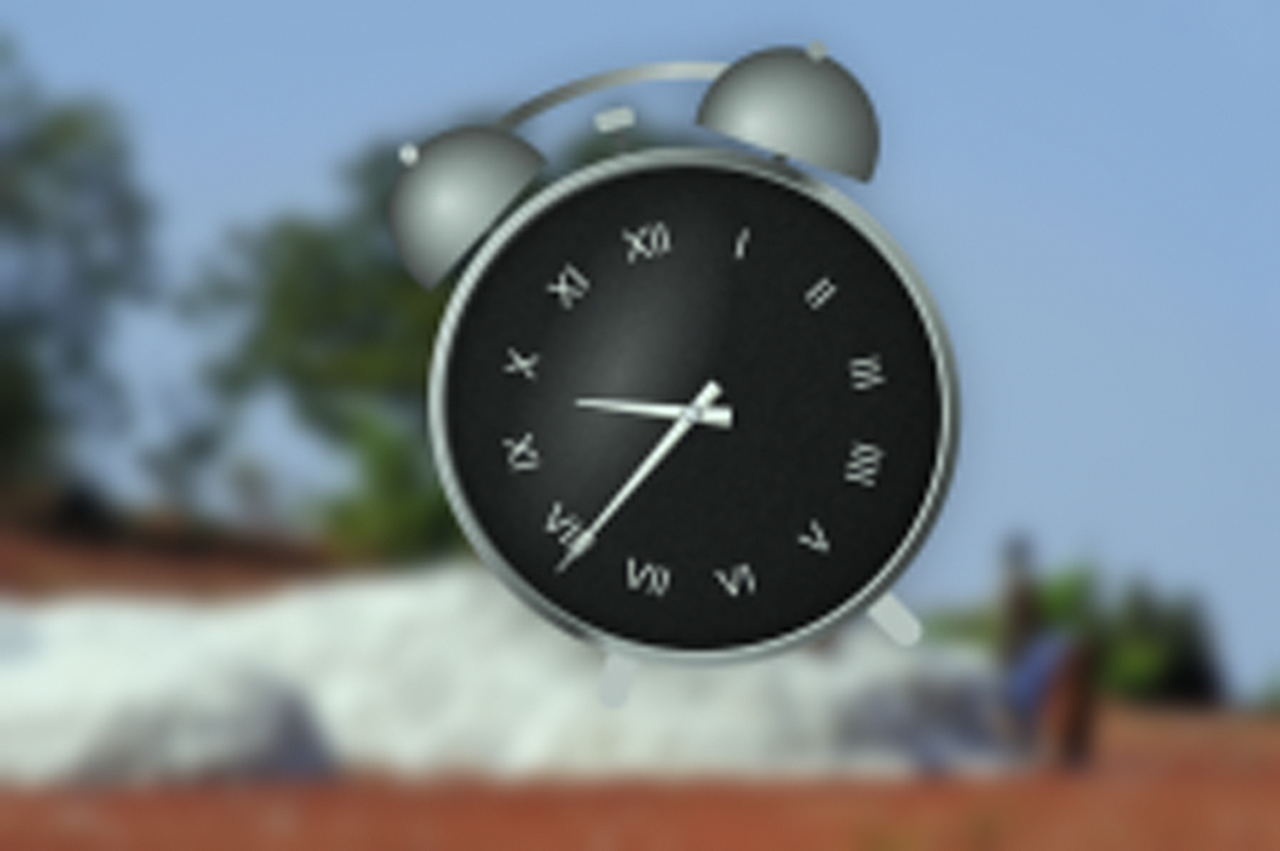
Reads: h=9 m=39
